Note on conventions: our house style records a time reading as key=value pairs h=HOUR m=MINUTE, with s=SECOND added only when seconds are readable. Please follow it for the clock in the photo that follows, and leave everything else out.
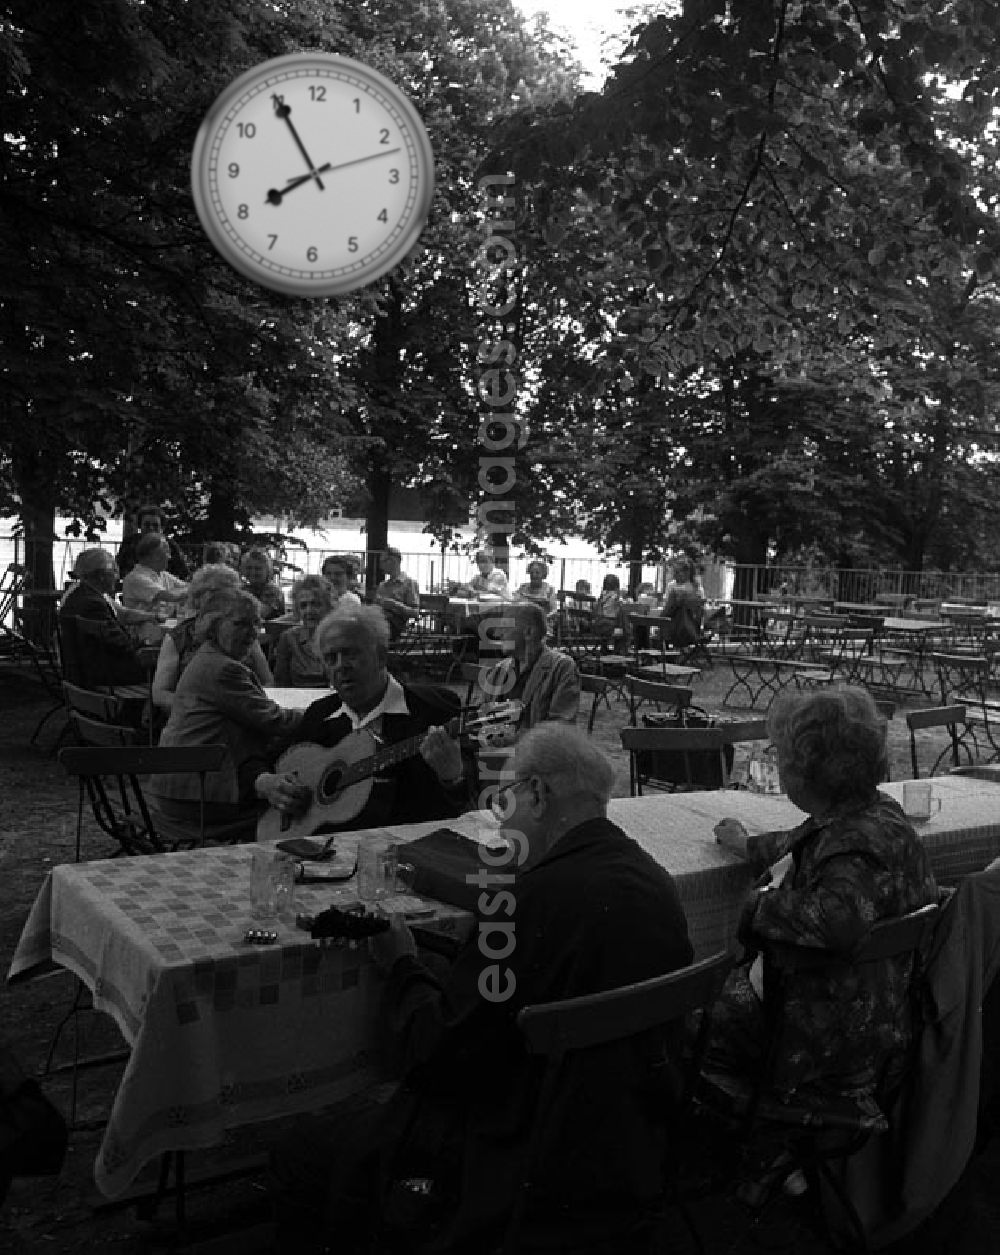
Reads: h=7 m=55 s=12
